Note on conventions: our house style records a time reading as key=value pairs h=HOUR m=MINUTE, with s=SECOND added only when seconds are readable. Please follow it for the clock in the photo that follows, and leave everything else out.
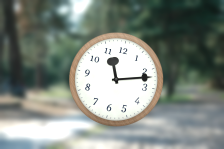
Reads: h=11 m=12
